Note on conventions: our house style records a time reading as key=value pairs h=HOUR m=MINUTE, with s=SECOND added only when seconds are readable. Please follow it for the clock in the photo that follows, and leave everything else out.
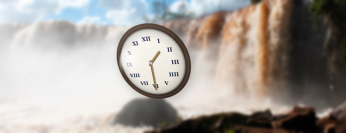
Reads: h=1 m=30
